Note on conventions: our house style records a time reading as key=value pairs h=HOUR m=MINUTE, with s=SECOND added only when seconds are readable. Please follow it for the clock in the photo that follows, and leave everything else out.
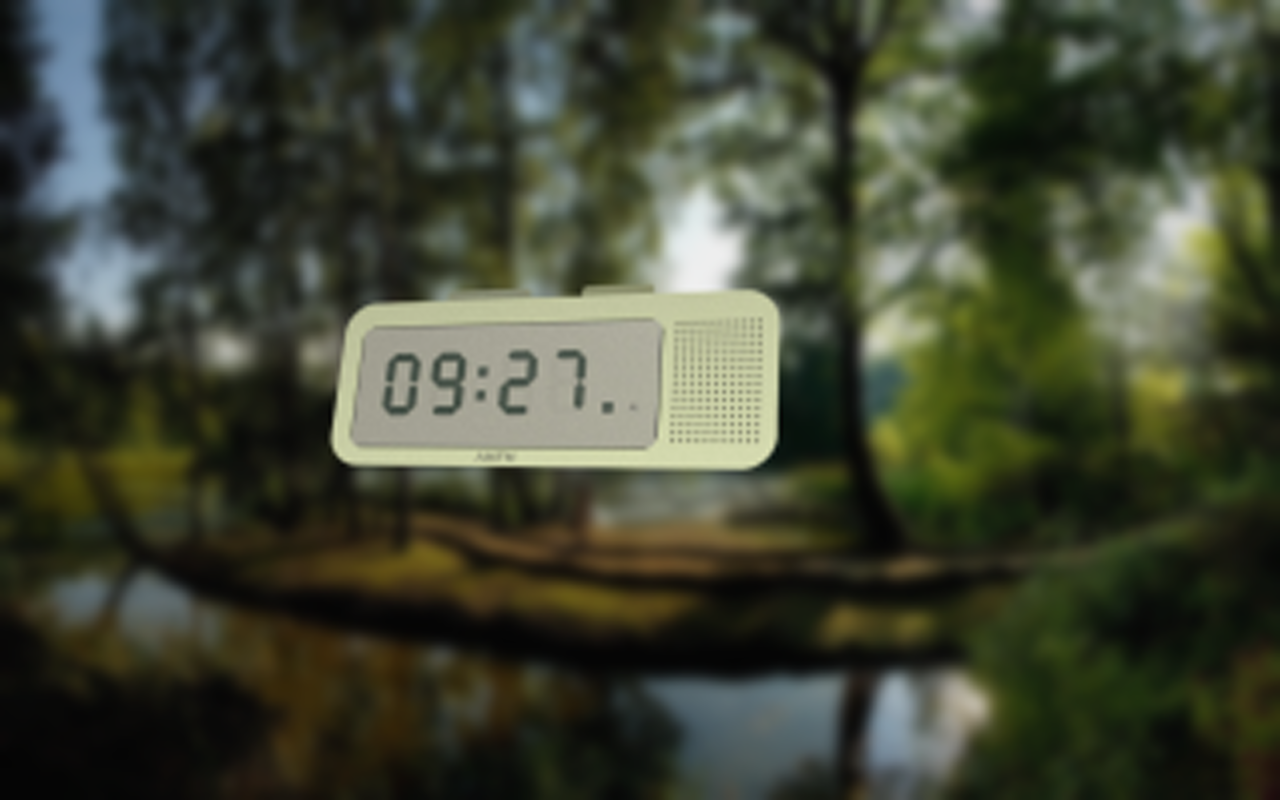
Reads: h=9 m=27
